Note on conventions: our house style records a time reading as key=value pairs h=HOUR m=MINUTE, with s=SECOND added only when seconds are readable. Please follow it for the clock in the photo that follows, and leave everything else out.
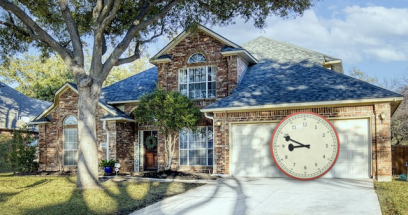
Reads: h=8 m=49
